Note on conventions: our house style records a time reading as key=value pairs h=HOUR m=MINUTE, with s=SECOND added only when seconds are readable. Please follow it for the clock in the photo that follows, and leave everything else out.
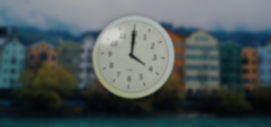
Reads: h=4 m=0
